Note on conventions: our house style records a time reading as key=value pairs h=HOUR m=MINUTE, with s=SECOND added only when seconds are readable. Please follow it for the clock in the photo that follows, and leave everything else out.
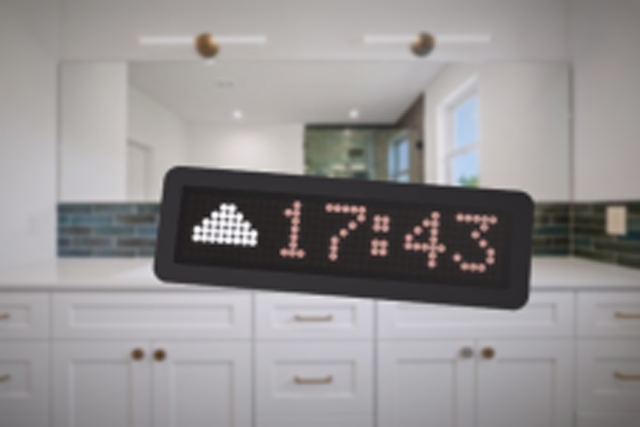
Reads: h=17 m=43
